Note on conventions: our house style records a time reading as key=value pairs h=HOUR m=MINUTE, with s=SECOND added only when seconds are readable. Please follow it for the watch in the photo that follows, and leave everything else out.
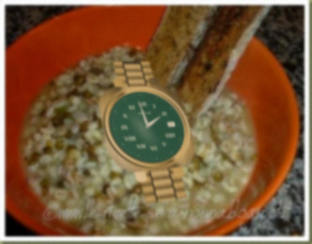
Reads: h=1 m=59
